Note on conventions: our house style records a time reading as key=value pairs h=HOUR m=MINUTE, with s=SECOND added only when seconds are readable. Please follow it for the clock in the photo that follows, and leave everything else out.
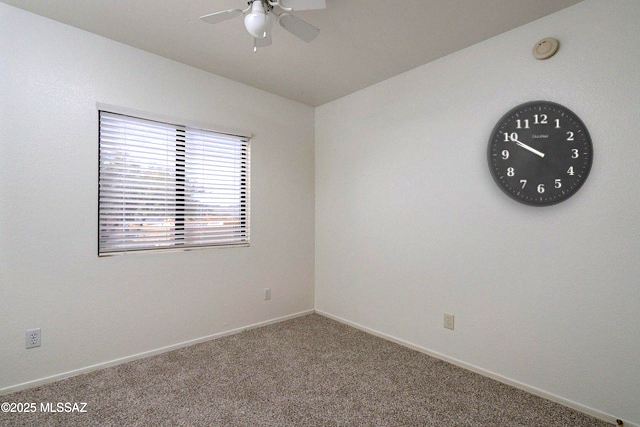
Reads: h=9 m=50
